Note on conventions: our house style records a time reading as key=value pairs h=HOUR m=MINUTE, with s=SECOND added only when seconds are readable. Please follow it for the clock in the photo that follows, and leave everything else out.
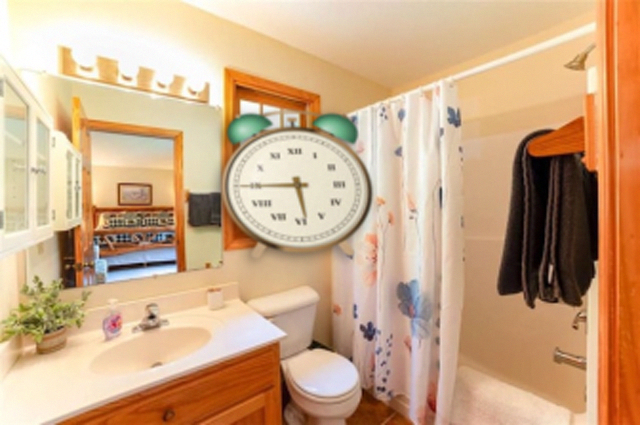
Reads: h=5 m=45
